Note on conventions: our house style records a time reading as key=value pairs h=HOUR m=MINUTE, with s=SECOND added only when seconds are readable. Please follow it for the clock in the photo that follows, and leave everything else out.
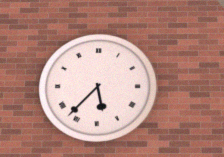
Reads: h=5 m=37
